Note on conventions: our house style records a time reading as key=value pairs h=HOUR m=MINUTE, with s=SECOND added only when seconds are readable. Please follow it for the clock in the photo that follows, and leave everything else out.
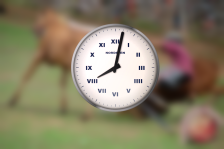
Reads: h=8 m=2
